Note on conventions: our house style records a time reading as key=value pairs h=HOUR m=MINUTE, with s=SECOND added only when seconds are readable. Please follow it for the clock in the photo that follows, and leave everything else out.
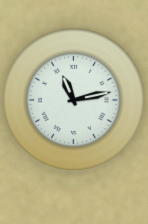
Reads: h=11 m=13
